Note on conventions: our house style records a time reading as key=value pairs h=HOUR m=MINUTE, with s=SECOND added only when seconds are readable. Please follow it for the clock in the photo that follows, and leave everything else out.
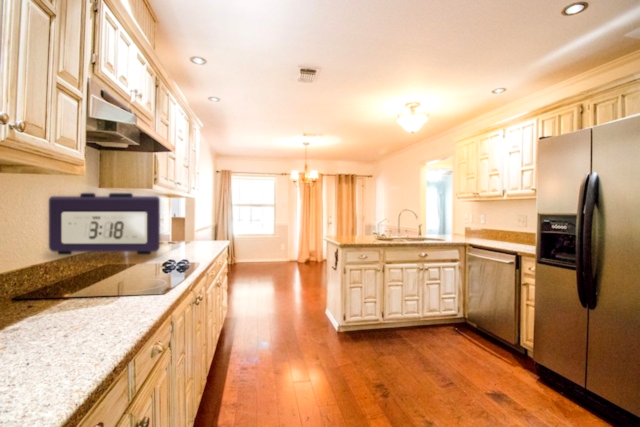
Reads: h=3 m=18
